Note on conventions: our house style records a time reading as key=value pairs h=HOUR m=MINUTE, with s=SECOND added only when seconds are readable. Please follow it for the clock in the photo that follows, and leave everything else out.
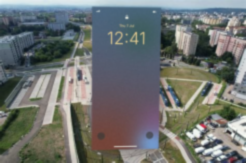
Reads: h=12 m=41
